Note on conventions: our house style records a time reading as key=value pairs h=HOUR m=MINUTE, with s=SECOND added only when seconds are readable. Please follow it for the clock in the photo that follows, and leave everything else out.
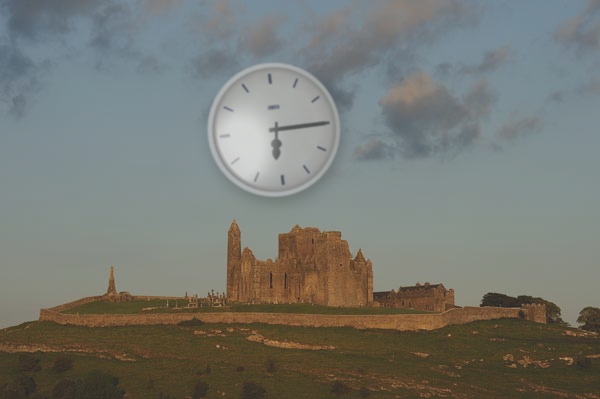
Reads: h=6 m=15
